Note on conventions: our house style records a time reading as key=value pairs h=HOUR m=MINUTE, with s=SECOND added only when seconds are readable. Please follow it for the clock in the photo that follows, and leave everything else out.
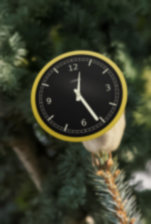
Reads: h=12 m=26
